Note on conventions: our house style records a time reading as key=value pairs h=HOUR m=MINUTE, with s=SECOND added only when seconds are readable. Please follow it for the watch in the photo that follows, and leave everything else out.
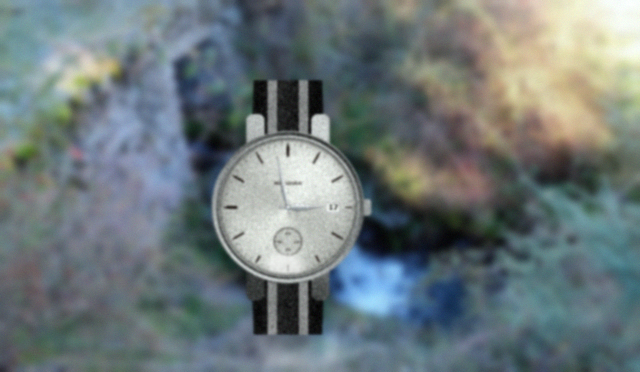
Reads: h=2 m=58
